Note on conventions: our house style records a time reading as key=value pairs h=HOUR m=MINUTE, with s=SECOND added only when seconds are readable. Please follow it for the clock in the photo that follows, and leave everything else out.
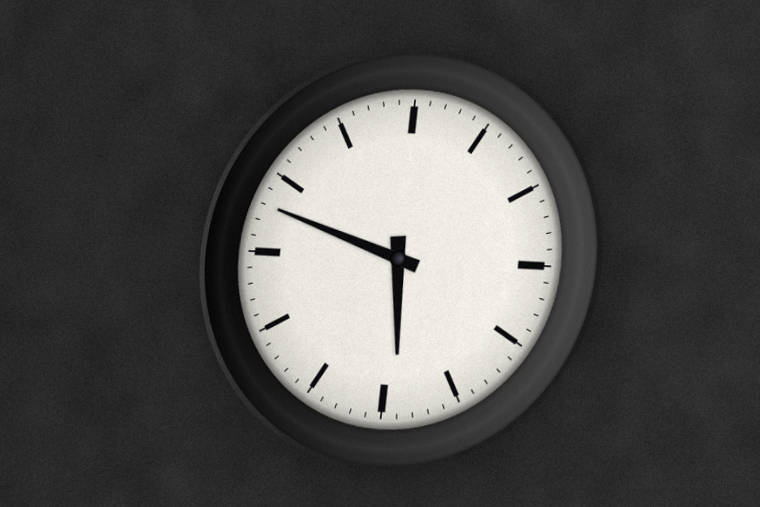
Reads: h=5 m=48
